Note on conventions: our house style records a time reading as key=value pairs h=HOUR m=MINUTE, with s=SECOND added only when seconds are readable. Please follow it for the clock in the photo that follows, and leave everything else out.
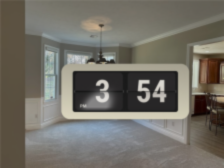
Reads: h=3 m=54
